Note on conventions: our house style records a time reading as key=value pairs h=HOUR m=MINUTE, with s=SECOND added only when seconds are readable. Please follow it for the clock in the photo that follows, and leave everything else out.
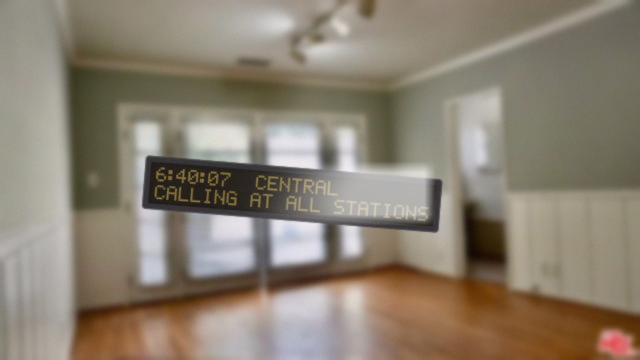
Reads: h=6 m=40 s=7
